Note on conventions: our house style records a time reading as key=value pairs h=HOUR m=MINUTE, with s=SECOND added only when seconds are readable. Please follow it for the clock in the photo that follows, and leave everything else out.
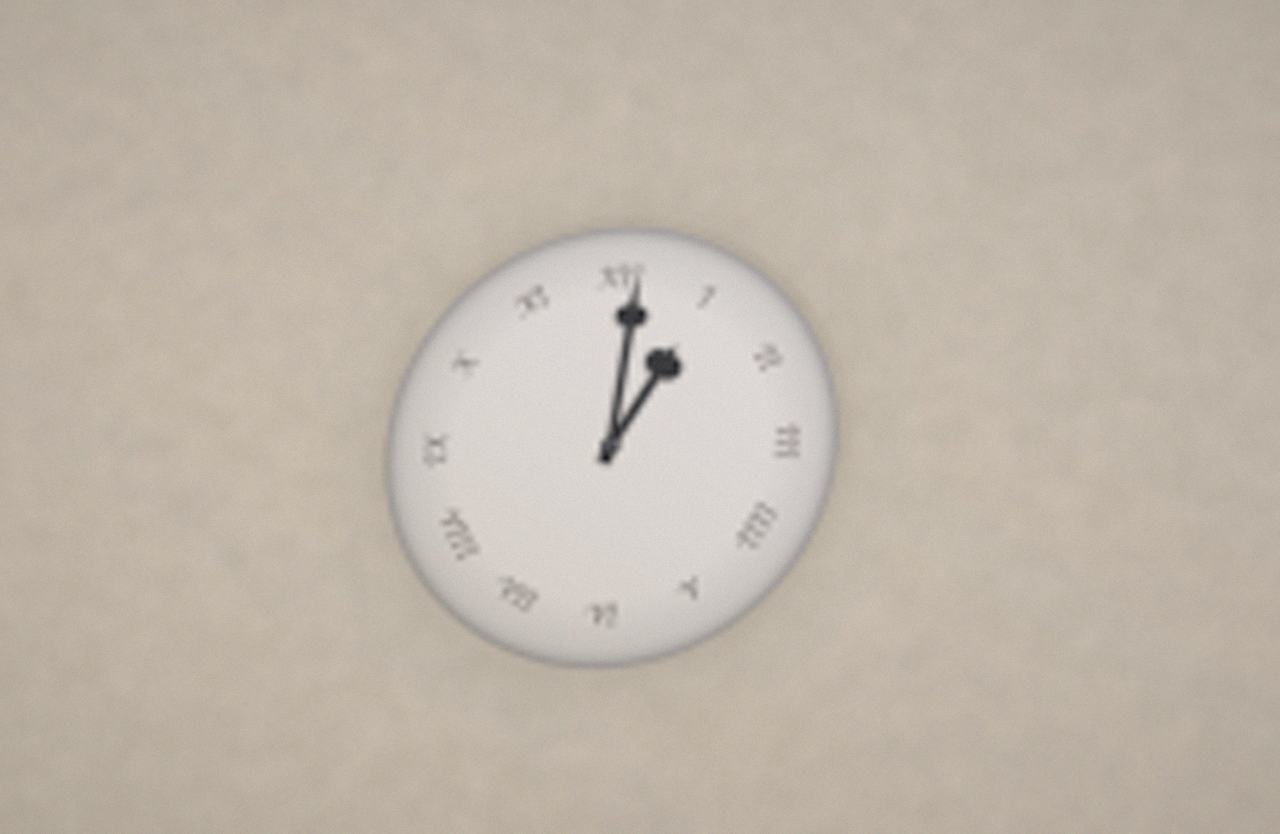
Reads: h=1 m=1
